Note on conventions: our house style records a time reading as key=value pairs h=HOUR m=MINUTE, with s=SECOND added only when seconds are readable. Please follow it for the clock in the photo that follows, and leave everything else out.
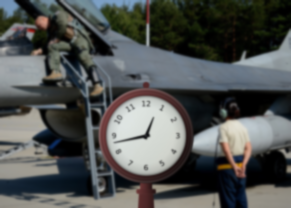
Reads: h=12 m=43
